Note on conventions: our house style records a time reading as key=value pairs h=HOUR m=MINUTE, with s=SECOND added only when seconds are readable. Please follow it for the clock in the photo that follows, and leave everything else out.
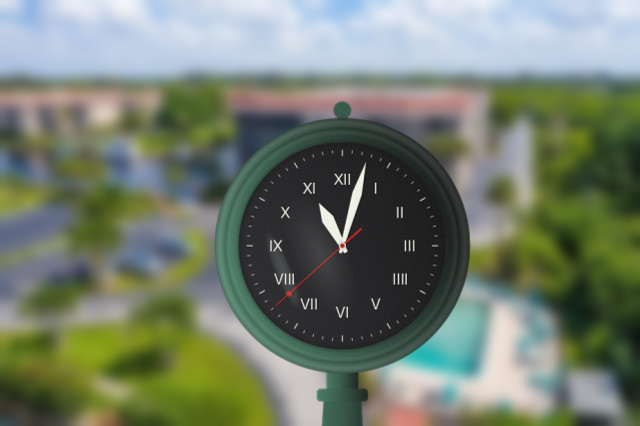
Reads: h=11 m=2 s=38
